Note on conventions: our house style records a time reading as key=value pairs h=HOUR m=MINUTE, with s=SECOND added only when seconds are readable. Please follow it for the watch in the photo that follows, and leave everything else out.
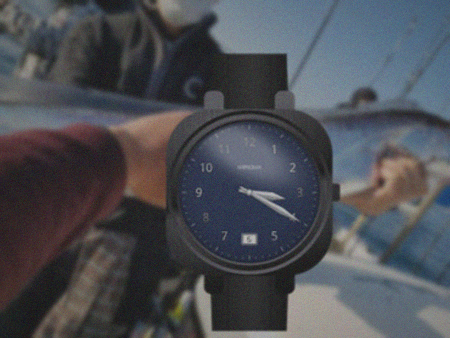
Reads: h=3 m=20
